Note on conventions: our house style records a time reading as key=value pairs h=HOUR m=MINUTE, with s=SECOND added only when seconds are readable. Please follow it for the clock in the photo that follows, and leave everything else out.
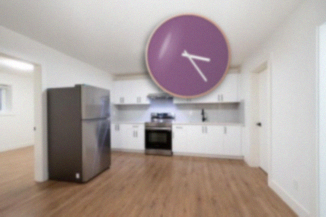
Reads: h=3 m=24
